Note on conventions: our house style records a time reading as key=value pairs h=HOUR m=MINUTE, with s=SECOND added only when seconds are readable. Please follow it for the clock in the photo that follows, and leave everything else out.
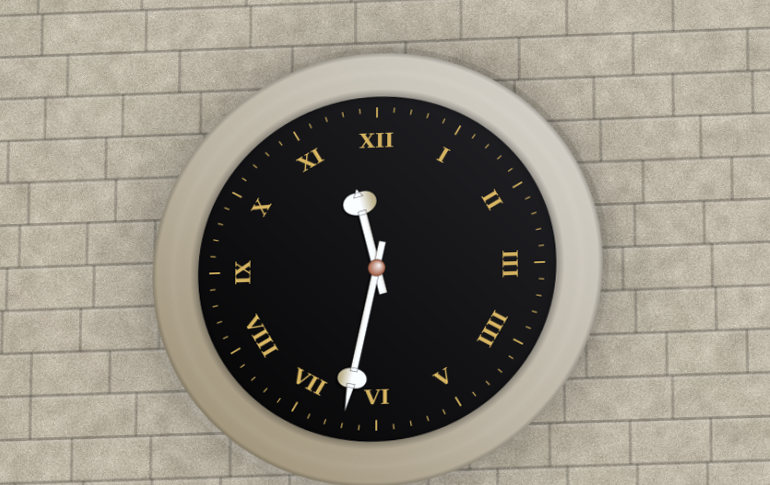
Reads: h=11 m=32
